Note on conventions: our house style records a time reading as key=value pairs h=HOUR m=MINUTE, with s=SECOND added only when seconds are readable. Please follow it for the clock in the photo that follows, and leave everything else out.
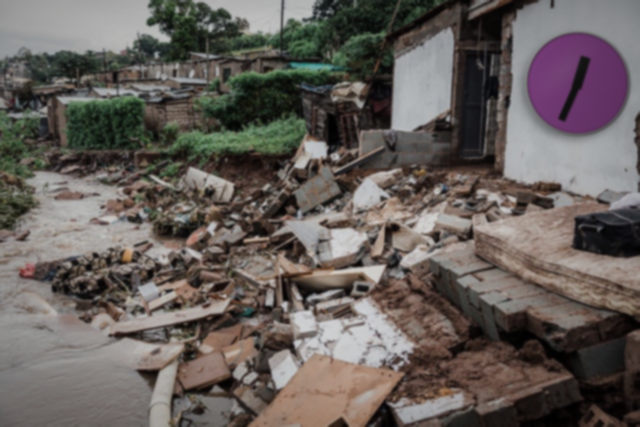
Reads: h=12 m=34
